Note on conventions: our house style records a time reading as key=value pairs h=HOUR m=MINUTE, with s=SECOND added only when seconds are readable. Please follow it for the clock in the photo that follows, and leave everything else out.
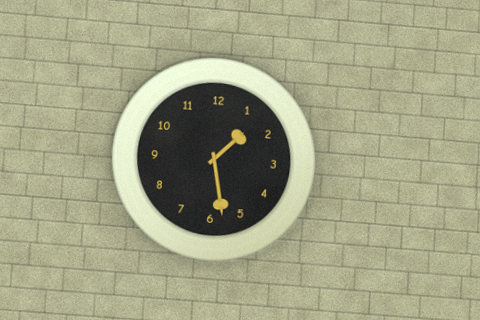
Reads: h=1 m=28
